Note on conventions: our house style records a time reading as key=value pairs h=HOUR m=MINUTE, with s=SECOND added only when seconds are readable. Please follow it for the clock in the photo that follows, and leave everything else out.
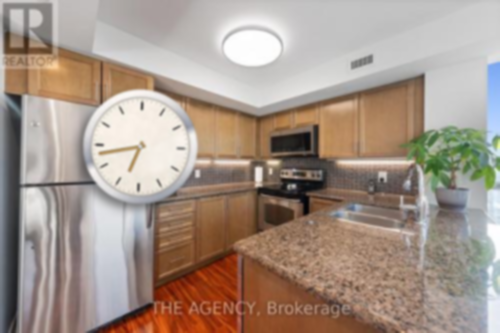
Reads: h=6 m=43
